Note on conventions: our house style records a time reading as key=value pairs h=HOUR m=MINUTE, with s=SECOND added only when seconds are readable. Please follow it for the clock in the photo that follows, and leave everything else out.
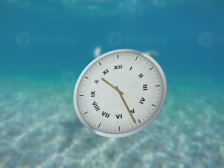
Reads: h=10 m=26
